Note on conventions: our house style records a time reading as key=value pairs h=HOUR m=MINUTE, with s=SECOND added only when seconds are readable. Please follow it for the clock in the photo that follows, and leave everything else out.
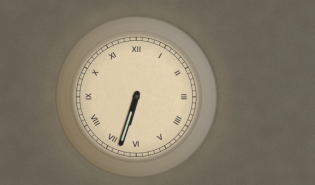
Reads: h=6 m=33
